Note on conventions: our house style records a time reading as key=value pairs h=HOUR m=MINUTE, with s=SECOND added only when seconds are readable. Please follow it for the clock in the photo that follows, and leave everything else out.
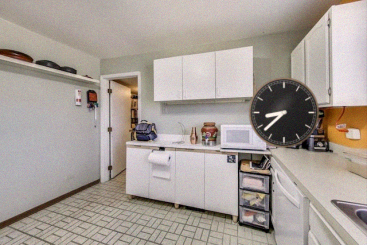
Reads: h=8 m=38
